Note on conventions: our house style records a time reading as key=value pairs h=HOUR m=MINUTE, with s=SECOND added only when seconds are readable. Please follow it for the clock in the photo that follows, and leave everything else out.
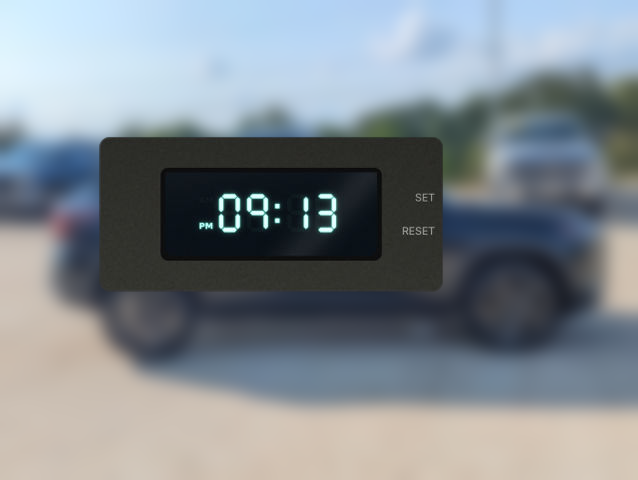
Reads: h=9 m=13
